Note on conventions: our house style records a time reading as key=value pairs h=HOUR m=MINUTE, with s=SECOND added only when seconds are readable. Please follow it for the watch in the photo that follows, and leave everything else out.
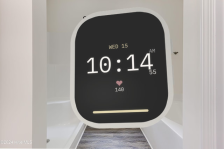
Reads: h=10 m=14
